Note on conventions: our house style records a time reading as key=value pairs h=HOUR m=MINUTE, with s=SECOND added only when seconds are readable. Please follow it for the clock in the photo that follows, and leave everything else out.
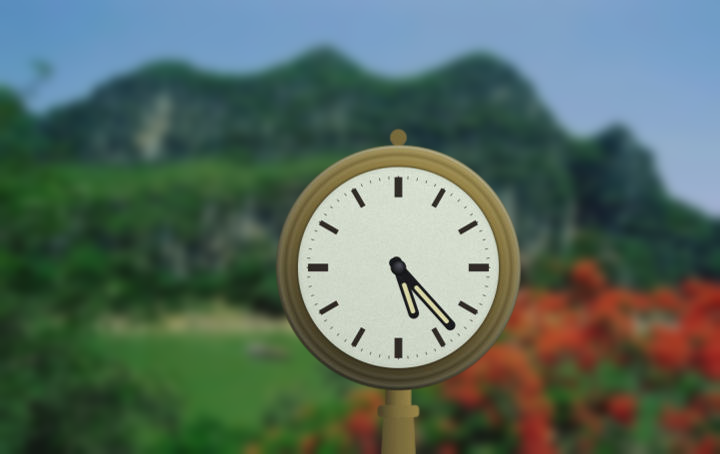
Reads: h=5 m=23
